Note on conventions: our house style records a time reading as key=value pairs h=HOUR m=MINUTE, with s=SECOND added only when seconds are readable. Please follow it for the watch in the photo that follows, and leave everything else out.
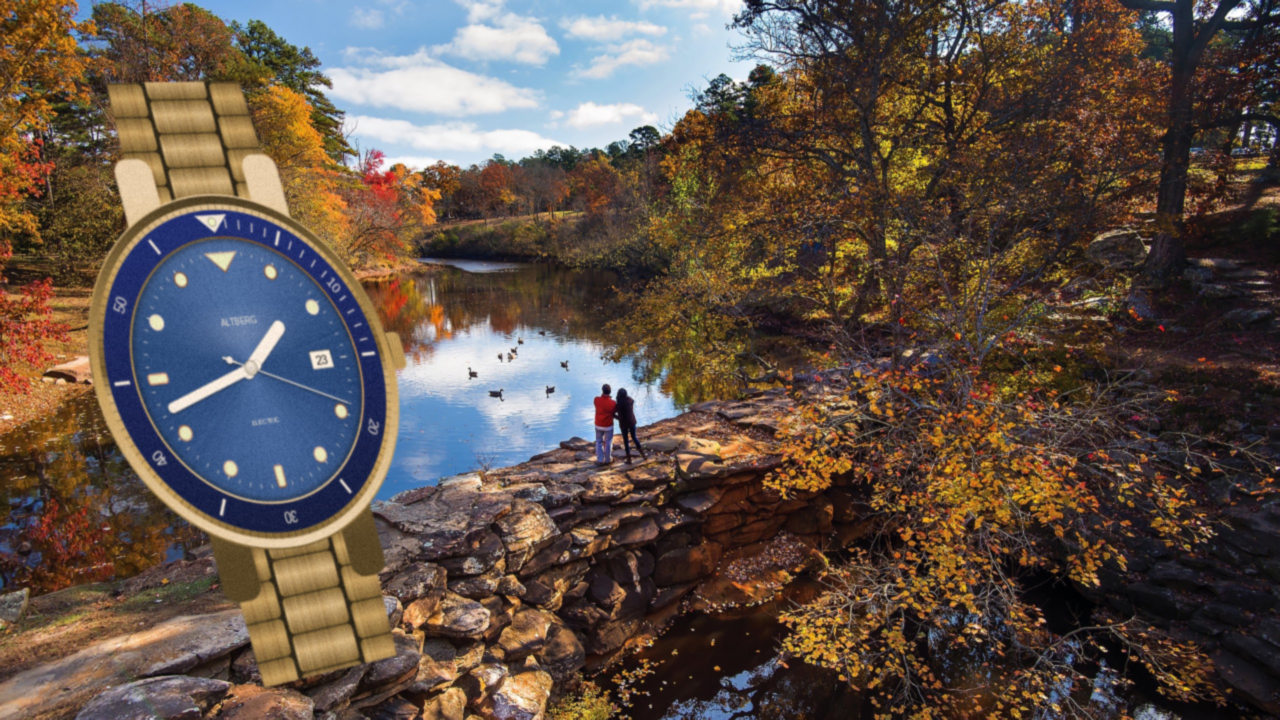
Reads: h=1 m=42 s=19
